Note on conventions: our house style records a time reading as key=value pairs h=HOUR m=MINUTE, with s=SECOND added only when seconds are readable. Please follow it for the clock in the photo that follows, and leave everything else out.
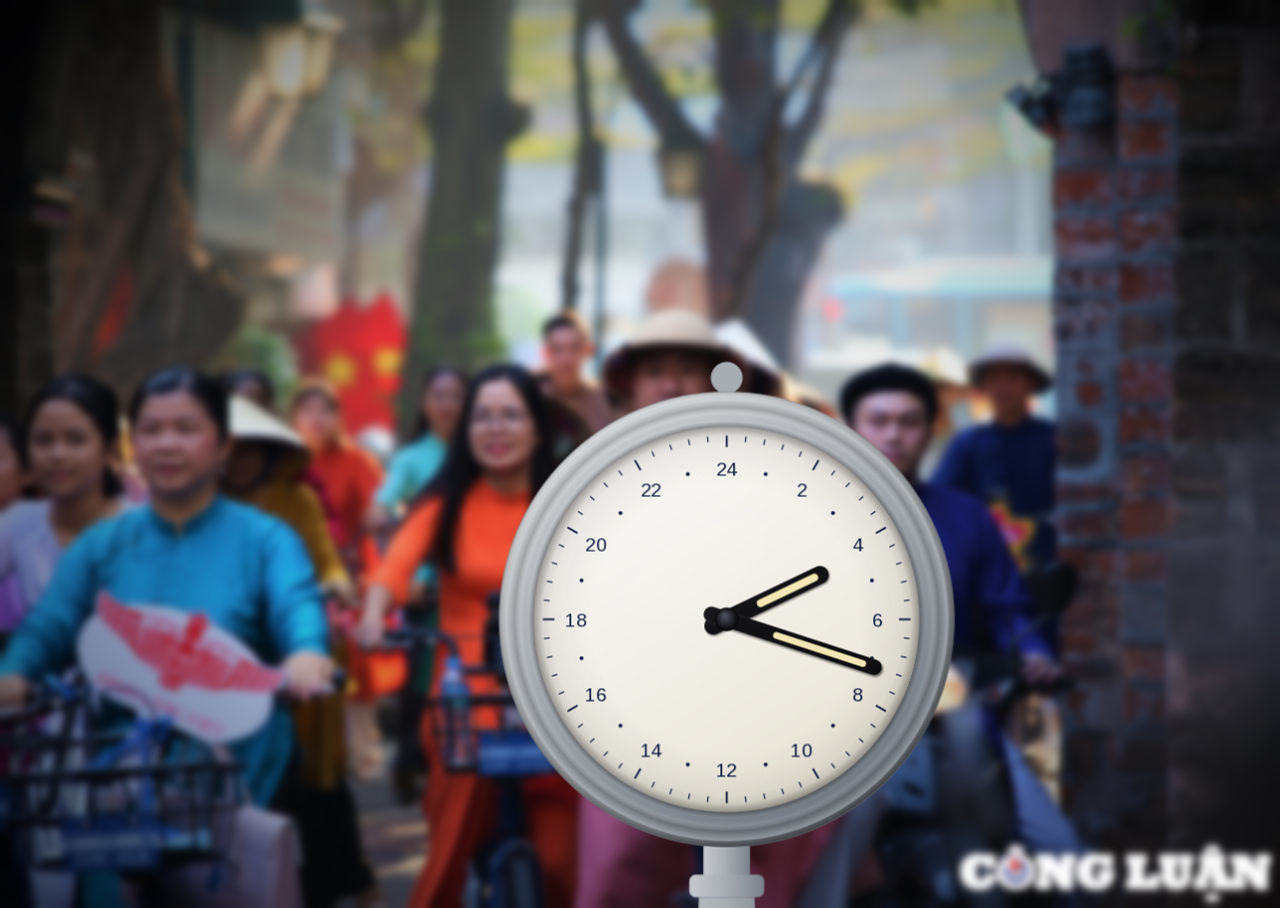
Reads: h=4 m=18
